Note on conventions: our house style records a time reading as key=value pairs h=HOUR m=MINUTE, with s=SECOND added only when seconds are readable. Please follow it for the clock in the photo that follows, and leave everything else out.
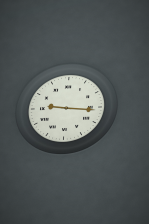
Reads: h=9 m=16
